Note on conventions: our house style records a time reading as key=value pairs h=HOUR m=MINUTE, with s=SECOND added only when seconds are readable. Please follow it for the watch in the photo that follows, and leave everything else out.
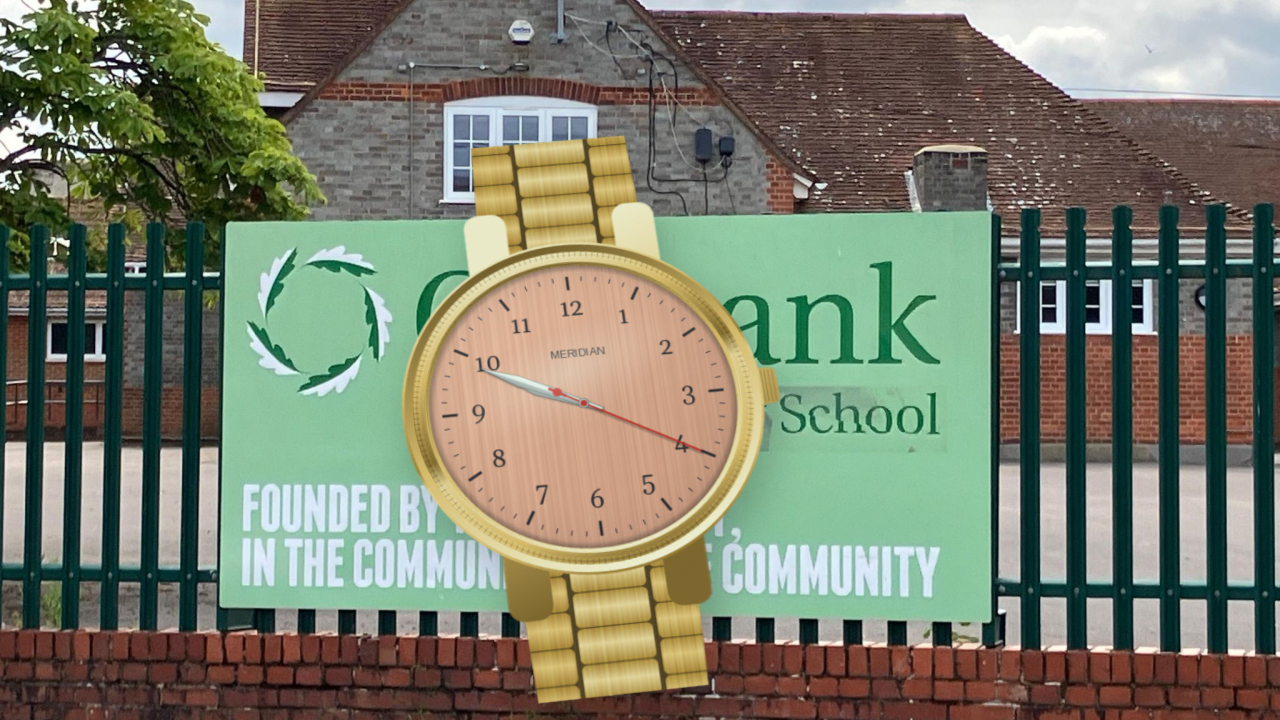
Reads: h=9 m=49 s=20
